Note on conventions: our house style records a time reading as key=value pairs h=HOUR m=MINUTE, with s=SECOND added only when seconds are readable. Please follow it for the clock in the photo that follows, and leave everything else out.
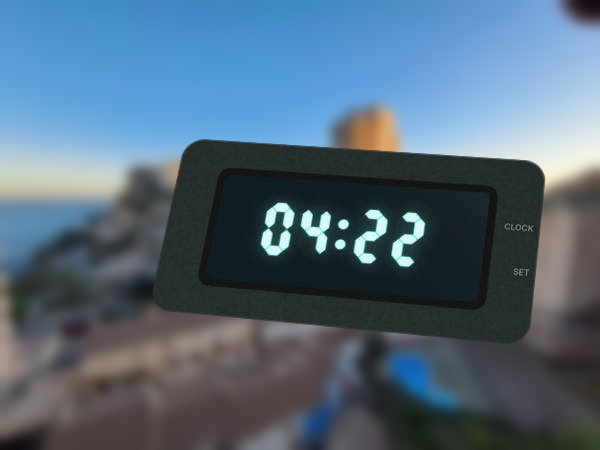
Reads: h=4 m=22
